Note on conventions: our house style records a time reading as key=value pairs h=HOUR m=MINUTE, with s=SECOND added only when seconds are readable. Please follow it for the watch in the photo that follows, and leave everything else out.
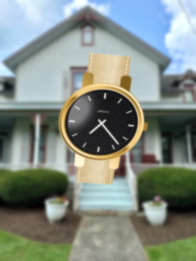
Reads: h=7 m=23
